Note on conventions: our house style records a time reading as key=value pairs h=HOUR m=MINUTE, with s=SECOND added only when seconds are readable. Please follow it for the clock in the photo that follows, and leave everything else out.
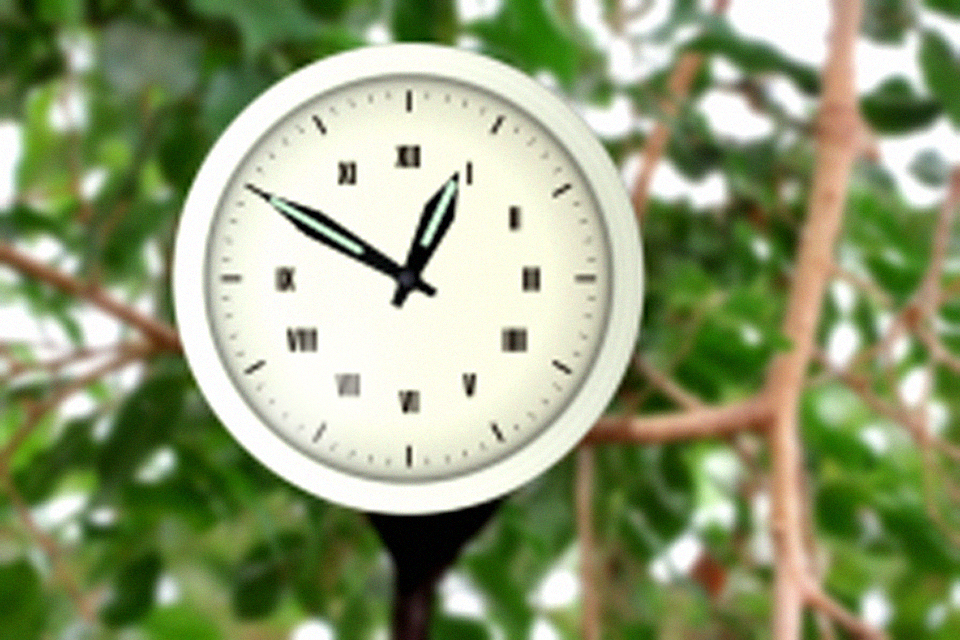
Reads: h=12 m=50
